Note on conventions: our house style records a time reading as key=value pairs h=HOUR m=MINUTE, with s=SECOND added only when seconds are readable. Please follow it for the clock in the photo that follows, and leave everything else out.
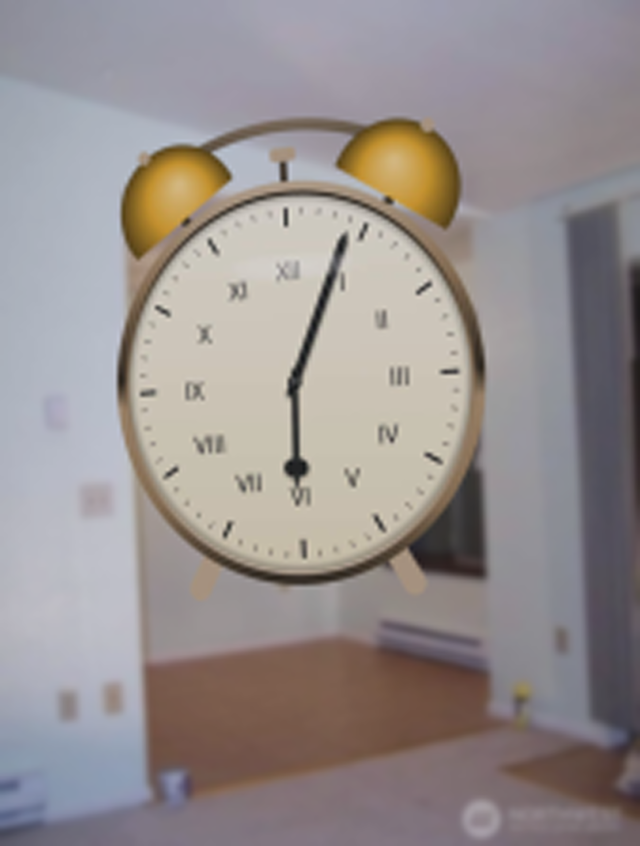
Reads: h=6 m=4
